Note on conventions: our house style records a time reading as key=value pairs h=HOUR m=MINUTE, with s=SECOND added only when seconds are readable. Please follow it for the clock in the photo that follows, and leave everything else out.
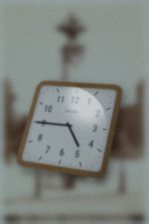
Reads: h=4 m=45
